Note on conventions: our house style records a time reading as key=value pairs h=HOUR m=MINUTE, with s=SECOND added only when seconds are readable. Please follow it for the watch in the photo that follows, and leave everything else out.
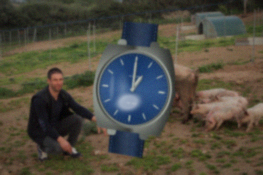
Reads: h=1 m=0
